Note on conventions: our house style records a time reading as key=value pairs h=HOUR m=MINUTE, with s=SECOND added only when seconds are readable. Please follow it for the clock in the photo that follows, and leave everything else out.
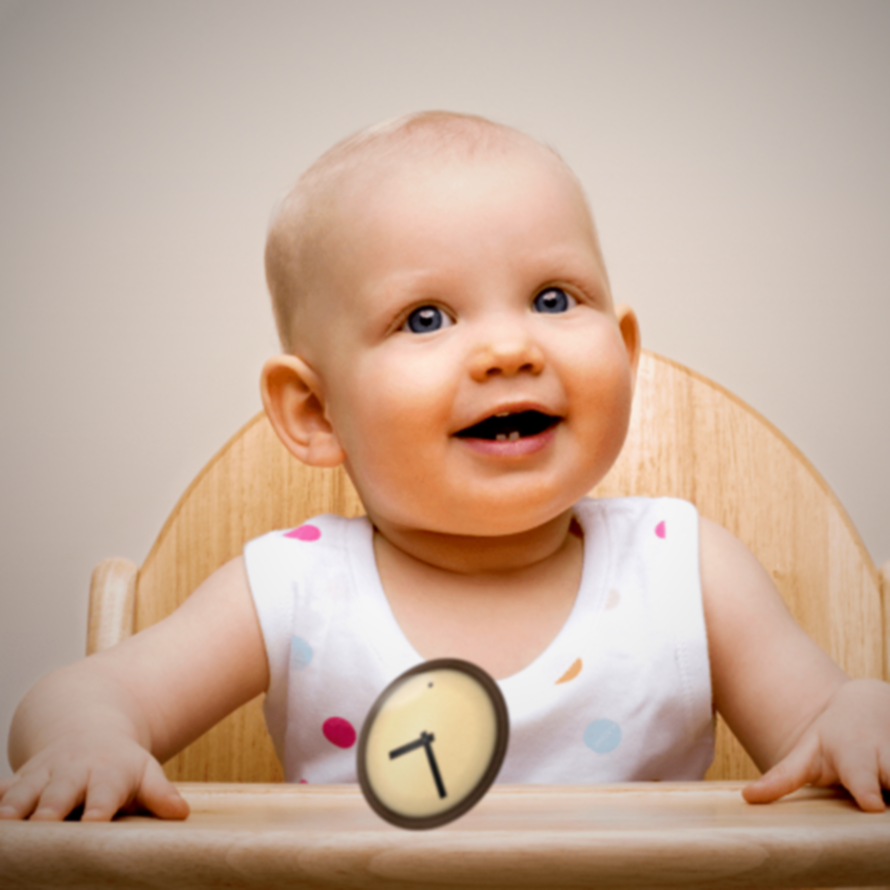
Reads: h=8 m=26
